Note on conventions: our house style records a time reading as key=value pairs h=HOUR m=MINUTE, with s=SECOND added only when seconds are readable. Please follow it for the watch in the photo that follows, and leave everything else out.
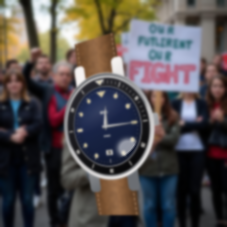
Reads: h=12 m=15
